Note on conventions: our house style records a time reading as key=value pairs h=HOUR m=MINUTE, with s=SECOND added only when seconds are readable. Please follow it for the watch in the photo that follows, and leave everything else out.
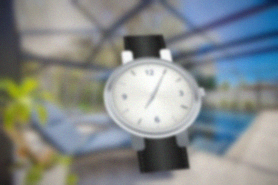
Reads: h=7 m=5
